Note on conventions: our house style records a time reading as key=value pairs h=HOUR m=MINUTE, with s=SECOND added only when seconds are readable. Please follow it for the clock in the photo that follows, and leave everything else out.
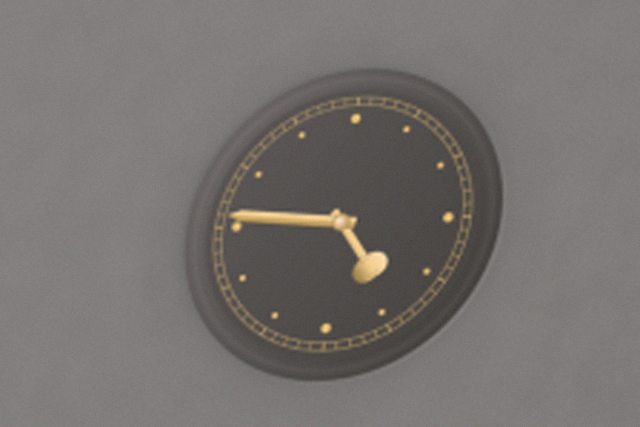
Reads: h=4 m=46
